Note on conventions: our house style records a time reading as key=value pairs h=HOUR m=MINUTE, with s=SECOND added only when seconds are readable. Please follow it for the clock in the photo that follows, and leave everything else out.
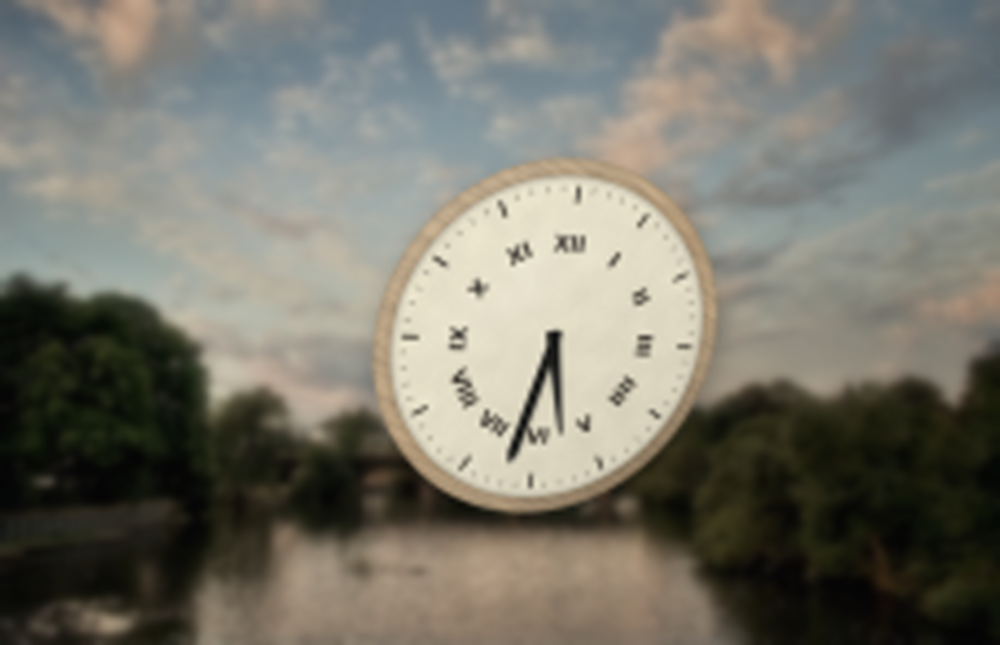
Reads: h=5 m=32
